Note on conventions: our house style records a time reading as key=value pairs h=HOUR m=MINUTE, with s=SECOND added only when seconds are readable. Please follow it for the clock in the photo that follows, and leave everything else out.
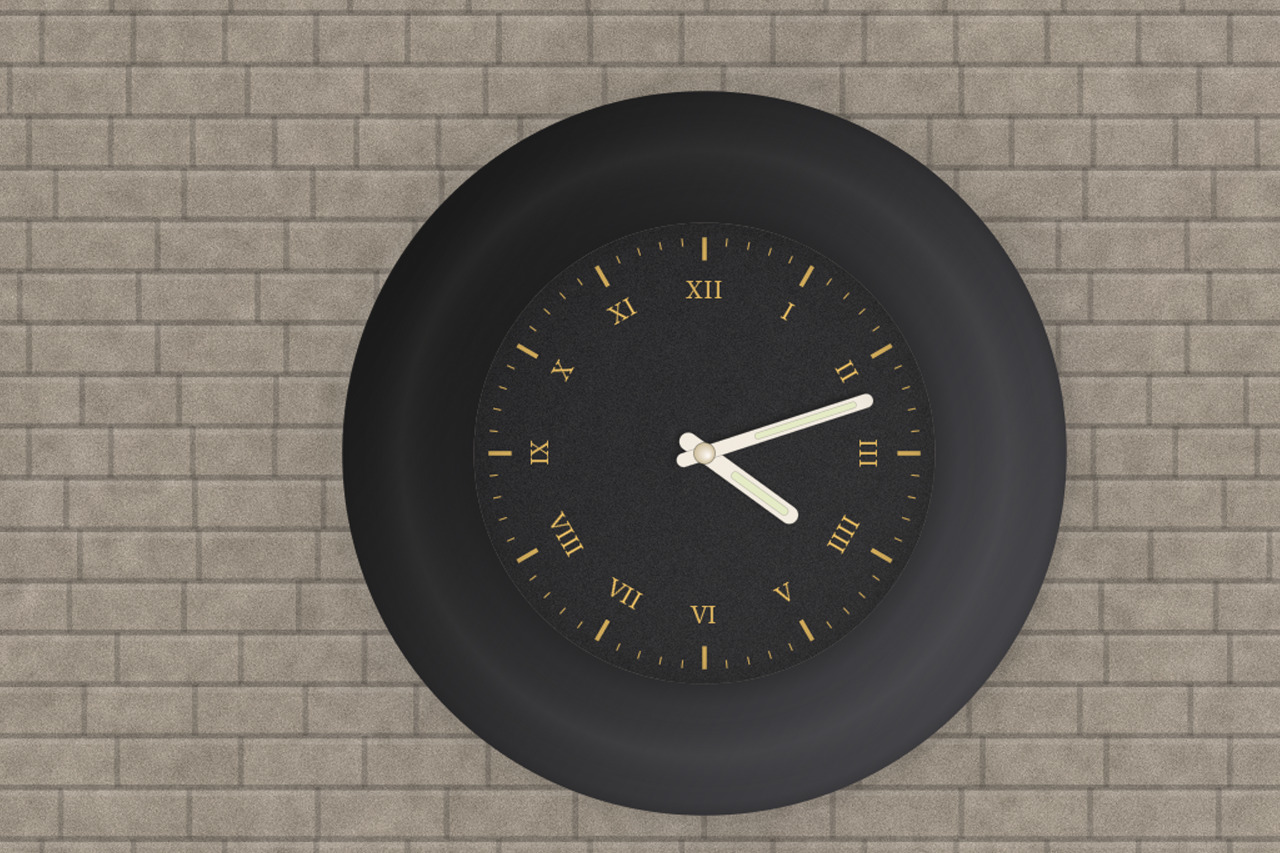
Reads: h=4 m=12
